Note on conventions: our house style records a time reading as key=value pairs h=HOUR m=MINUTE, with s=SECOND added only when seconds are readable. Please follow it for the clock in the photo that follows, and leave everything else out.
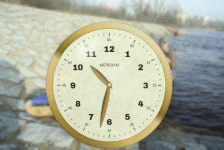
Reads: h=10 m=32
